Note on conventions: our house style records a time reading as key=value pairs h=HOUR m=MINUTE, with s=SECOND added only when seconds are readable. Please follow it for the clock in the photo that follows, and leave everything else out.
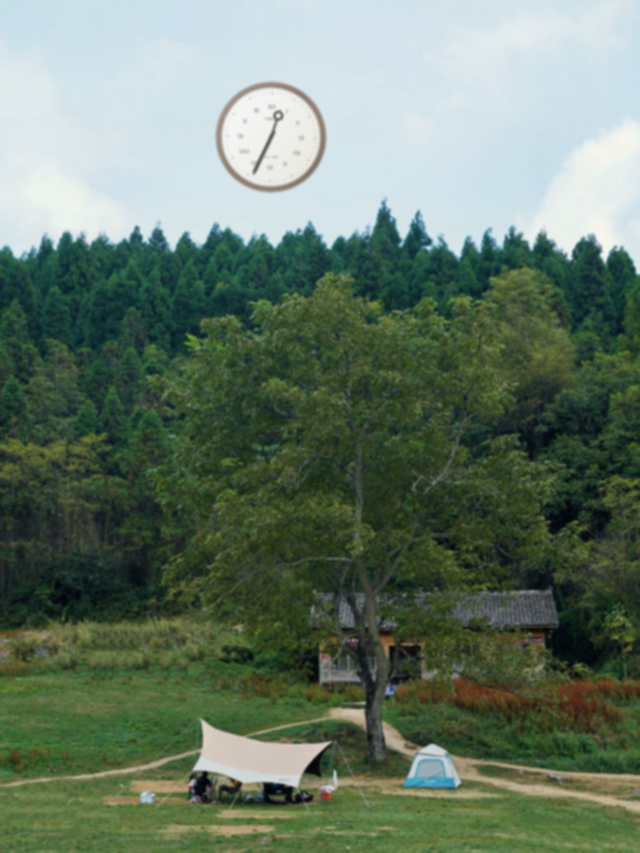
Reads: h=12 m=34
